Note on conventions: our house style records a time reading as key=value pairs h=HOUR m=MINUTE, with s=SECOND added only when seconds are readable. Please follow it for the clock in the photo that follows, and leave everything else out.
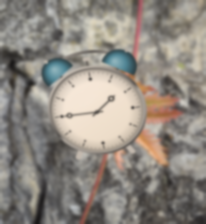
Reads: h=1 m=45
